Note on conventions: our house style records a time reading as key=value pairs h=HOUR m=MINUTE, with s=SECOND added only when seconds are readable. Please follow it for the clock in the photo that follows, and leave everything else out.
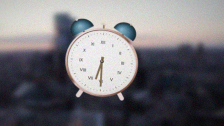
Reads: h=6 m=30
